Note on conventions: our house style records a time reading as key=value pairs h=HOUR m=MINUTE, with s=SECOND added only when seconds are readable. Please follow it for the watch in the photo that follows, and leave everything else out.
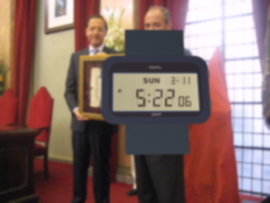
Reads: h=5 m=22 s=6
